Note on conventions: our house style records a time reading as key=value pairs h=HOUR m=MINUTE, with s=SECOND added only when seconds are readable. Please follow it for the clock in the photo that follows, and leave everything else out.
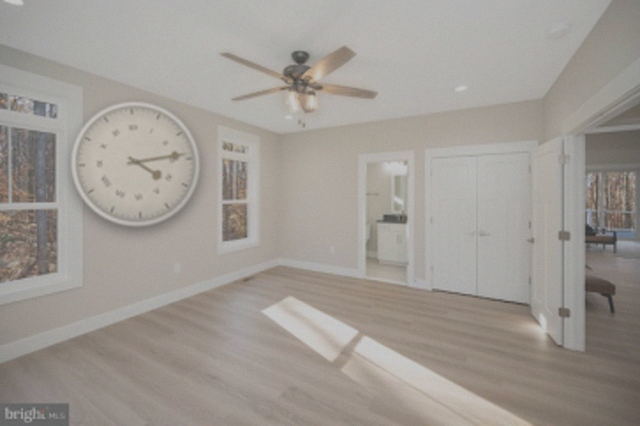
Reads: h=4 m=14
